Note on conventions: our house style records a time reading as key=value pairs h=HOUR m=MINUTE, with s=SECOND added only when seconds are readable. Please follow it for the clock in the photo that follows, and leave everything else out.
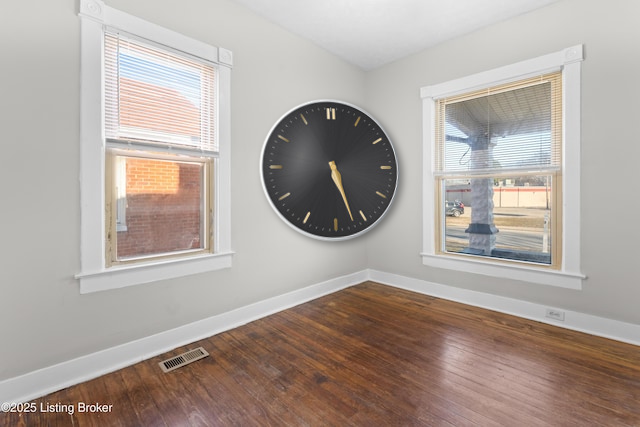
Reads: h=5 m=27
